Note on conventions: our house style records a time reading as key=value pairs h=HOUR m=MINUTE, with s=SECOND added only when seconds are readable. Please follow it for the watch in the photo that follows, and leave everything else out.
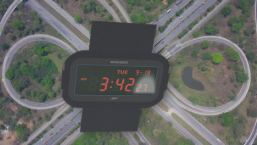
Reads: h=3 m=42 s=27
